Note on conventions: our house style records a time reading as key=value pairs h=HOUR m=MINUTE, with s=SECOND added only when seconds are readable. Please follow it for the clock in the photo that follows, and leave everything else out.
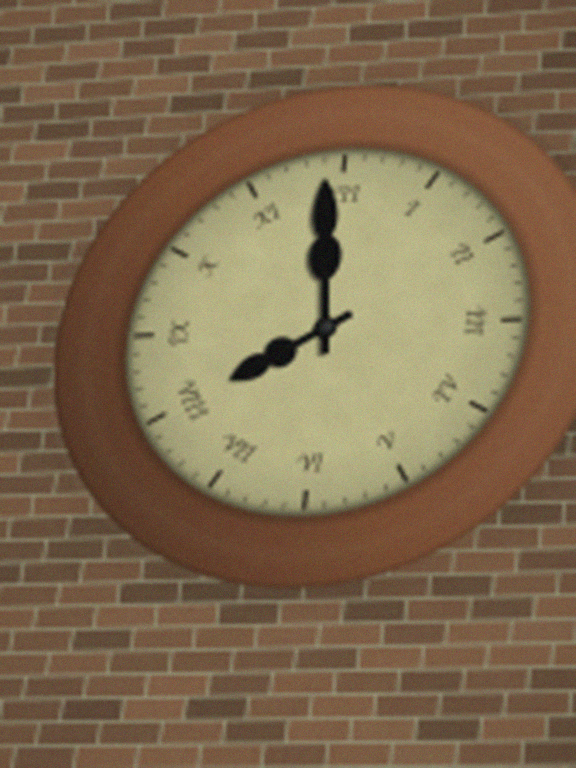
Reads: h=7 m=59
